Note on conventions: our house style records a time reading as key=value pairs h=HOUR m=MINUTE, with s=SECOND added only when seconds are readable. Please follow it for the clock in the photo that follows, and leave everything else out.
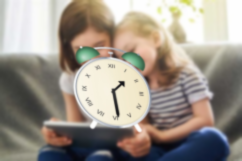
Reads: h=1 m=29
